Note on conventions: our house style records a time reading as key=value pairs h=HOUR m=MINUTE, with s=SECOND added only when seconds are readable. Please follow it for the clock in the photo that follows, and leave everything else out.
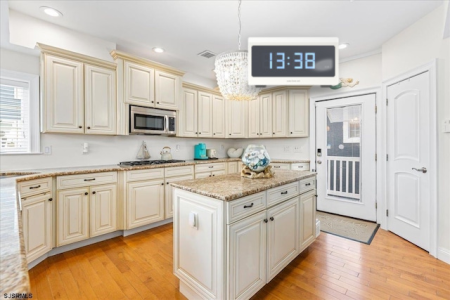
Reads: h=13 m=38
